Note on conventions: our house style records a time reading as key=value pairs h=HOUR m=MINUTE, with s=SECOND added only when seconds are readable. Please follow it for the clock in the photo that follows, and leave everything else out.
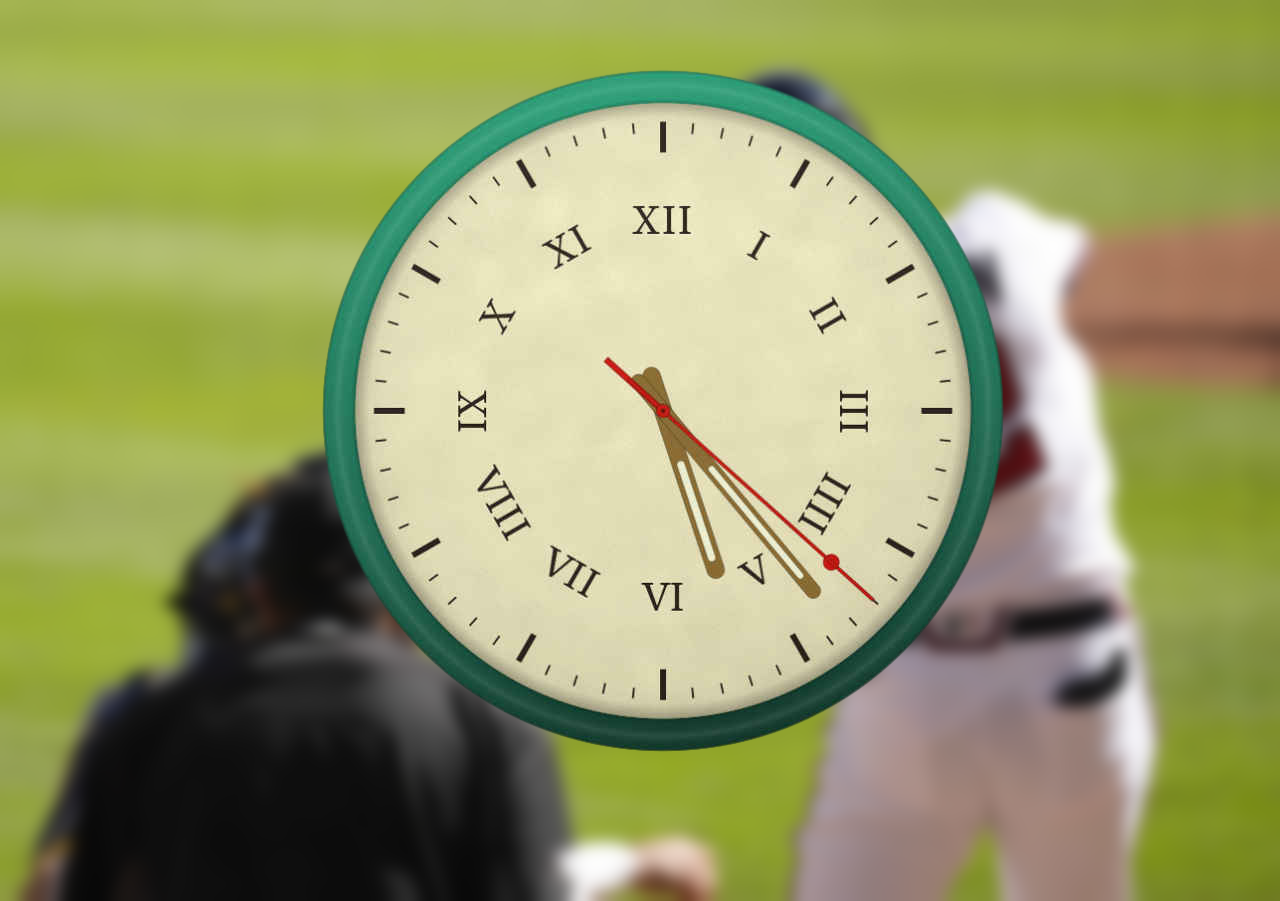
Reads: h=5 m=23 s=22
